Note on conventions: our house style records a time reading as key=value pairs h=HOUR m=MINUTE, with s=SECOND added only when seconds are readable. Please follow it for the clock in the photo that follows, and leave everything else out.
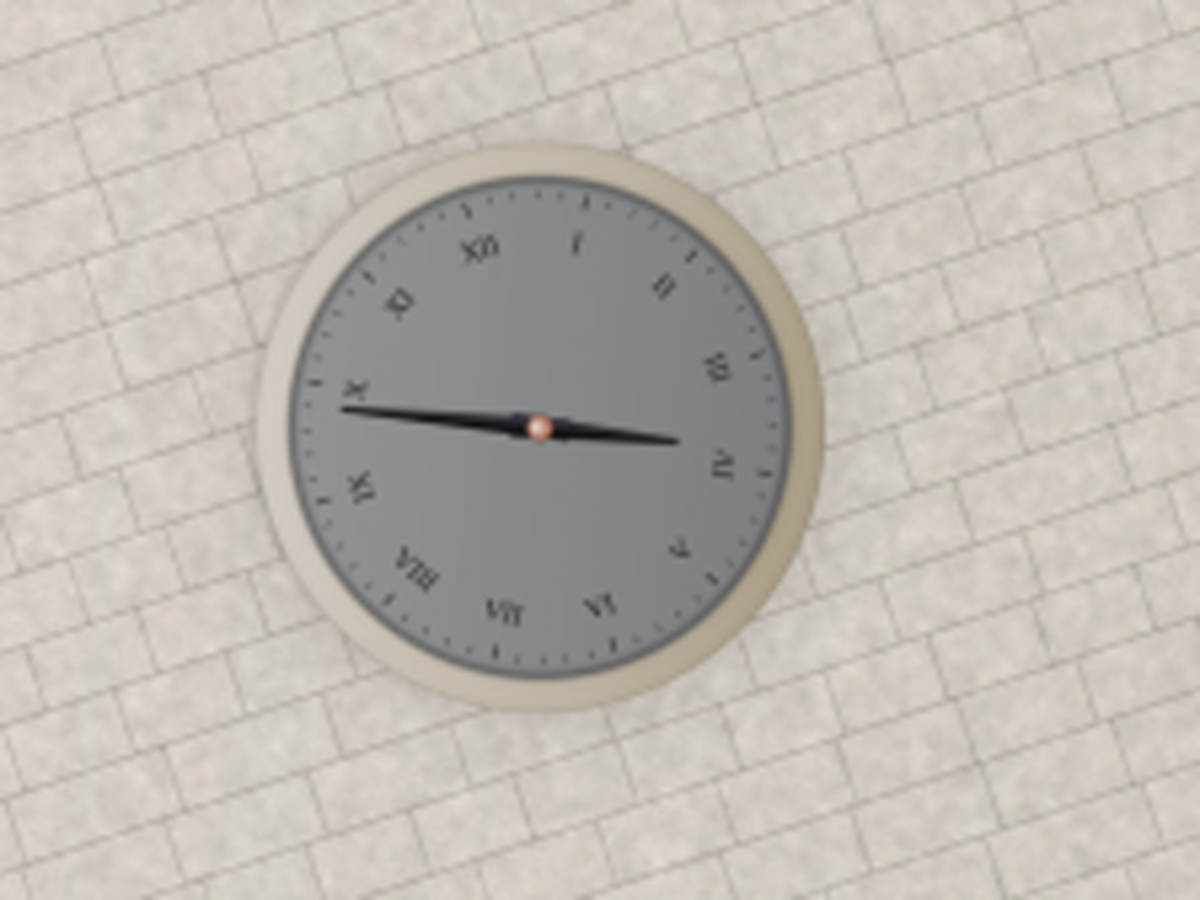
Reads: h=3 m=49
